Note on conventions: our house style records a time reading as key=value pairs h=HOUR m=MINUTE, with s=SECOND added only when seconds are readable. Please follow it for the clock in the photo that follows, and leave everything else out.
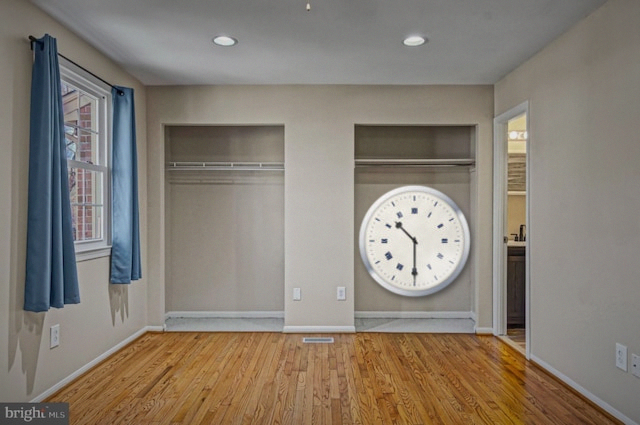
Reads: h=10 m=30
